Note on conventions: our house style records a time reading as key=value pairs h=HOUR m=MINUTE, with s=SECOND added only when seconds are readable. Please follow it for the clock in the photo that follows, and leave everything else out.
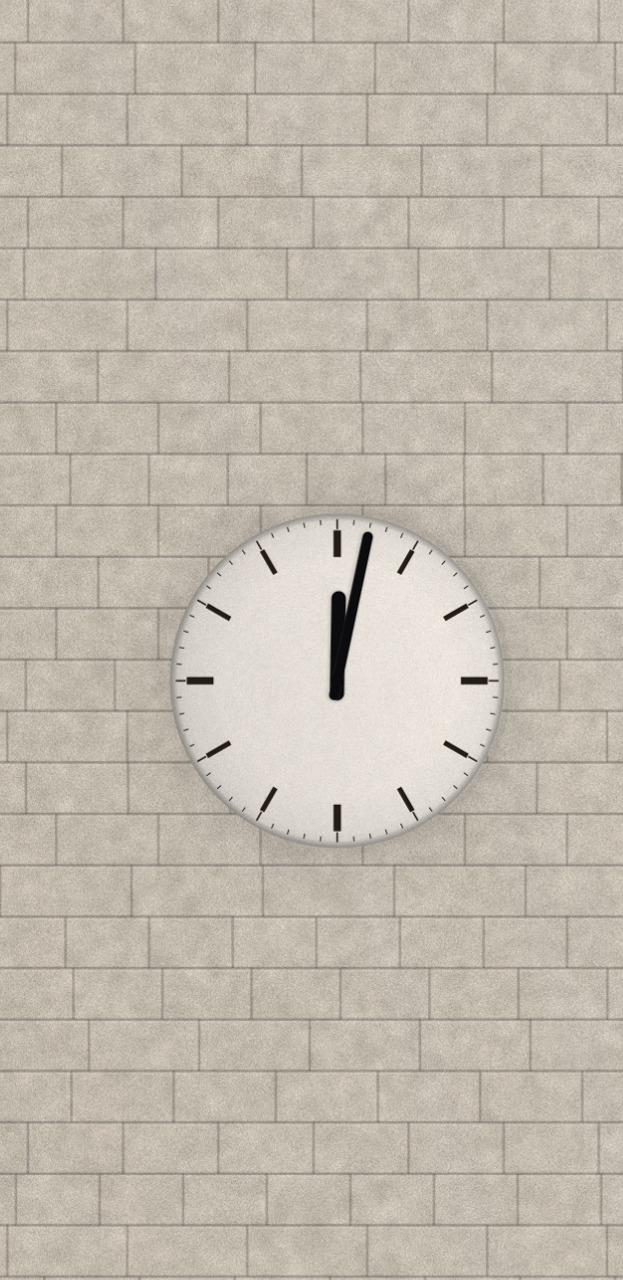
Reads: h=12 m=2
